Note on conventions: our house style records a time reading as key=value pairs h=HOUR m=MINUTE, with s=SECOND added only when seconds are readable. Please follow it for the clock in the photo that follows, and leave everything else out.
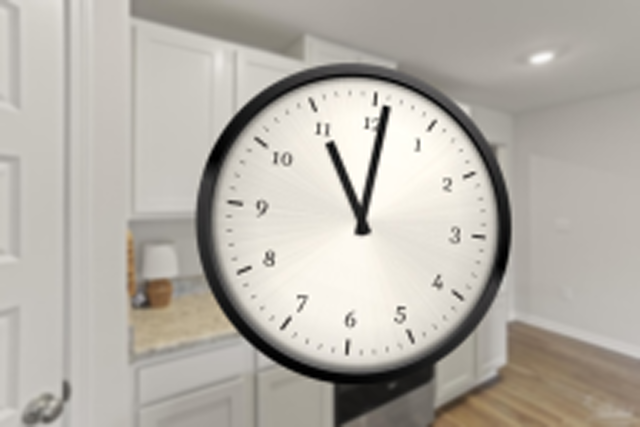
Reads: h=11 m=1
